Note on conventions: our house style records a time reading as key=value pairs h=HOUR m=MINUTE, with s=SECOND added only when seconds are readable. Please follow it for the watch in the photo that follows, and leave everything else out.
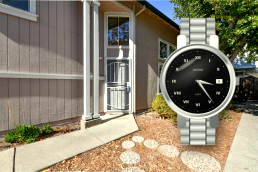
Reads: h=3 m=24
